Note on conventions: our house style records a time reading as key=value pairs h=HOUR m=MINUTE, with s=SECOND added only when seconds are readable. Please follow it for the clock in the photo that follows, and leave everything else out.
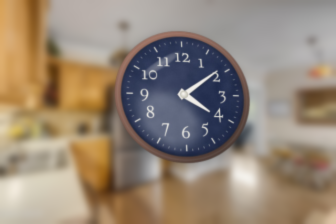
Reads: h=4 m=9
